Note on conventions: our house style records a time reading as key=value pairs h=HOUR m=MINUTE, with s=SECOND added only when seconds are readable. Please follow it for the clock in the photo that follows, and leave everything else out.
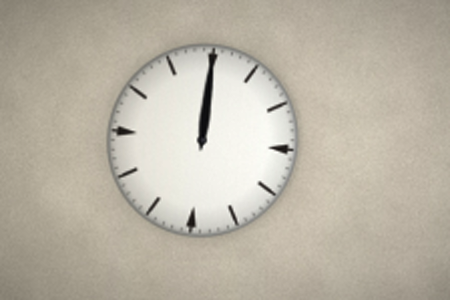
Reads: h=12 m=0
